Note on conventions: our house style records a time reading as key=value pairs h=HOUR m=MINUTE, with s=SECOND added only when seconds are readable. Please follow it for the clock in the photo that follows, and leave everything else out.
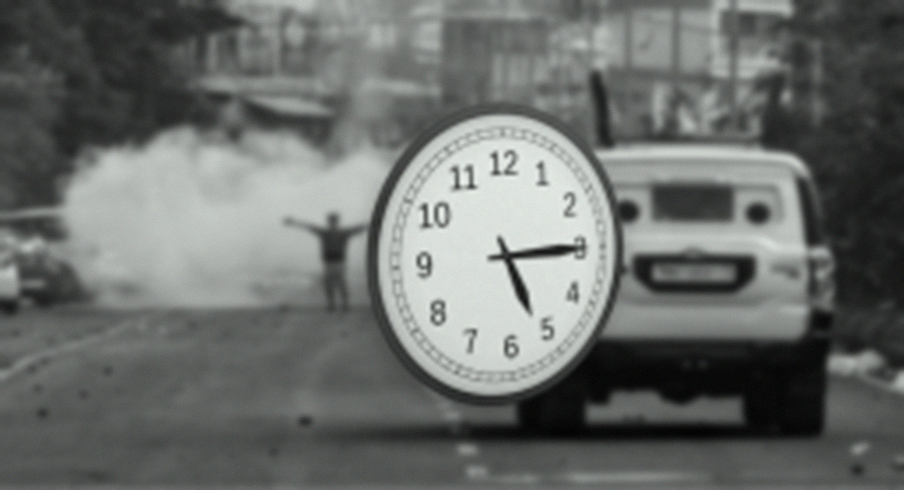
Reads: h=5 m=15
